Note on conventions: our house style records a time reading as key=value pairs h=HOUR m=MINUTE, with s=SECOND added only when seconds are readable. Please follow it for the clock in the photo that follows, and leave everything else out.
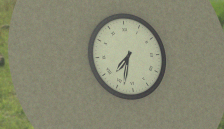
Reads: h=7 m=33
